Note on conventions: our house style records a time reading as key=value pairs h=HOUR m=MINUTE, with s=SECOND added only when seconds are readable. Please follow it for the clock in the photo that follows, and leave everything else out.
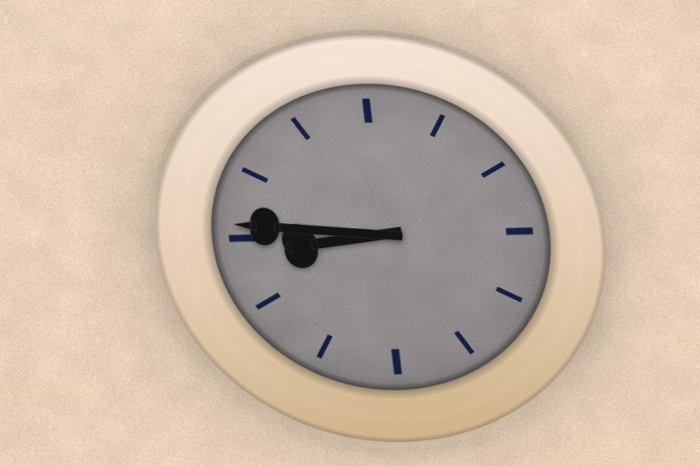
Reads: h=8 m=46
